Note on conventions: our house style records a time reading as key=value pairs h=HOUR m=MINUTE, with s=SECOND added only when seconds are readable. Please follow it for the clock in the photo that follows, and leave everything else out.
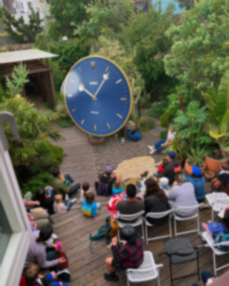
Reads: h=10 m=6
